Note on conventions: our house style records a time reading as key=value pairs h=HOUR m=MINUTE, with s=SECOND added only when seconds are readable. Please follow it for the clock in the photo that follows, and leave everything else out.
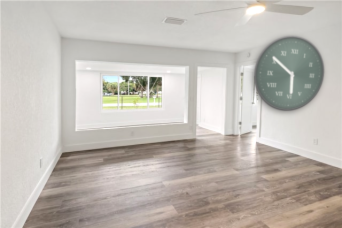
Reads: h=5 m=51
